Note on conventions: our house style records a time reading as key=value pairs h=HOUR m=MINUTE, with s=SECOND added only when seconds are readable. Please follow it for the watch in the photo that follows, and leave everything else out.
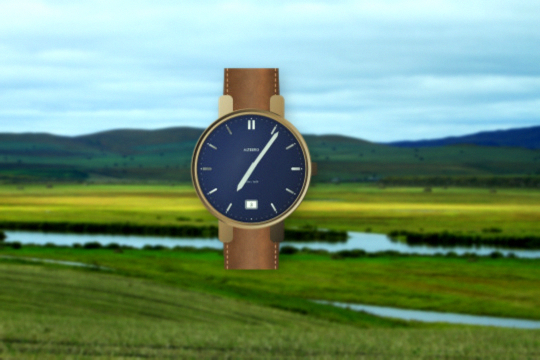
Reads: h=7 m=6
